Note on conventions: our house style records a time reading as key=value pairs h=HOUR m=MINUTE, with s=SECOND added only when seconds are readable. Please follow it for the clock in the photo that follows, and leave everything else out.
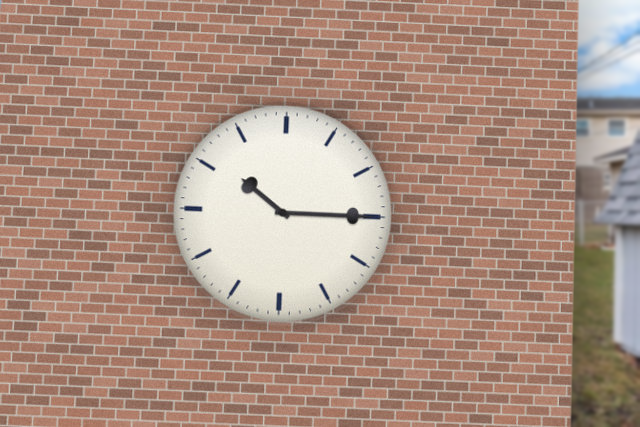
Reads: h=10 m=15
